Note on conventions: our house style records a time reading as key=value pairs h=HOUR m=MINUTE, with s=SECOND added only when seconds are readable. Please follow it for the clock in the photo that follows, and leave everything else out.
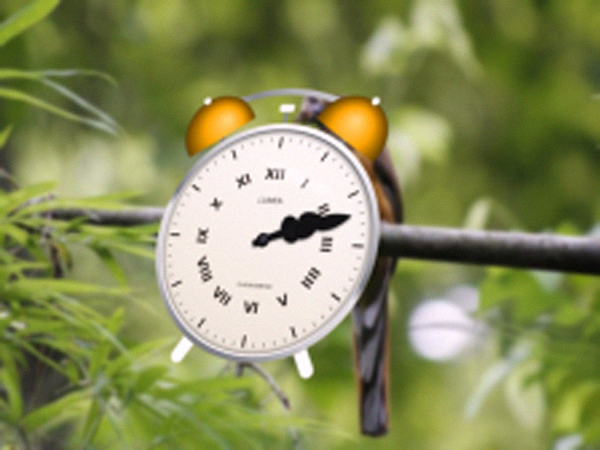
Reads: h=2 m=12
